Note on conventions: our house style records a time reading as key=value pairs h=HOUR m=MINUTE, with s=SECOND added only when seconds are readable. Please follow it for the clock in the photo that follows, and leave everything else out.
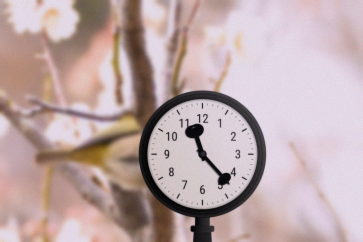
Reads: h=11 m=23
